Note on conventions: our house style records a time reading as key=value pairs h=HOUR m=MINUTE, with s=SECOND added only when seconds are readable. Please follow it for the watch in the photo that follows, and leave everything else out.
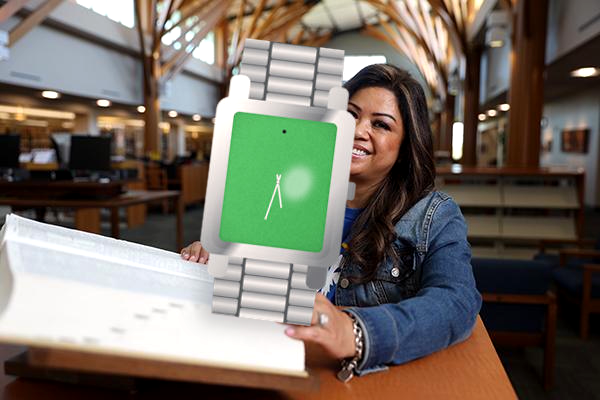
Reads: h=5 m=32
